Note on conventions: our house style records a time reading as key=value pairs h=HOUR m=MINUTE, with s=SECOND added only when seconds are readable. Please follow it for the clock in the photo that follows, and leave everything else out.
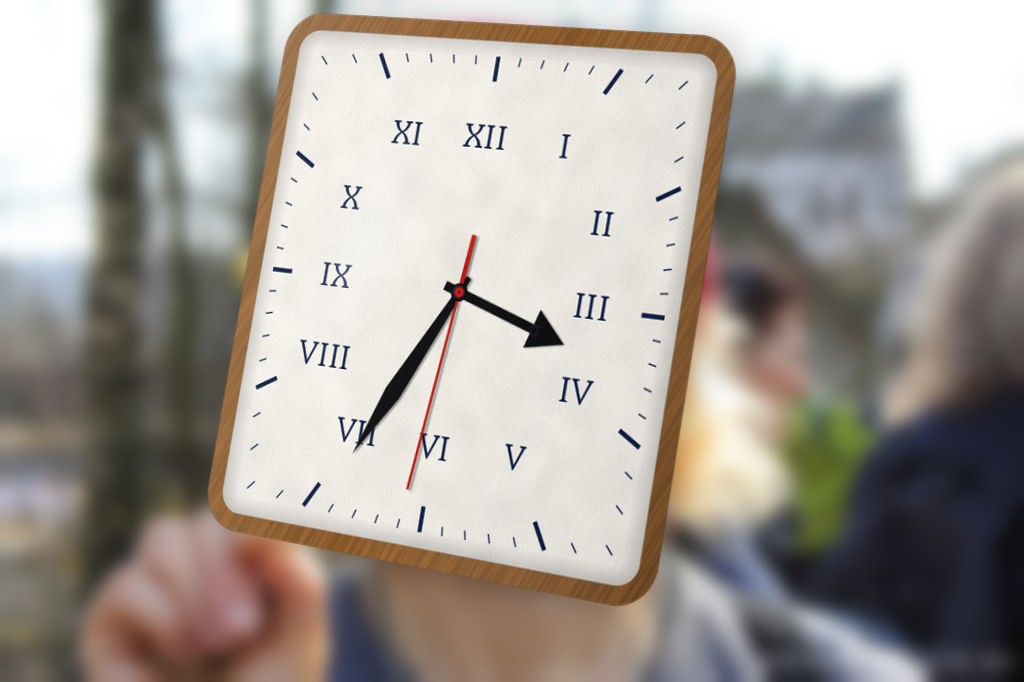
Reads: h=3 m=34 s=31
